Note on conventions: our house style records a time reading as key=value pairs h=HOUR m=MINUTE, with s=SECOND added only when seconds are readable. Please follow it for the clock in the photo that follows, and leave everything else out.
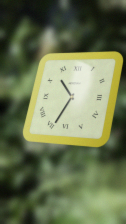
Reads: h=10 m=34
